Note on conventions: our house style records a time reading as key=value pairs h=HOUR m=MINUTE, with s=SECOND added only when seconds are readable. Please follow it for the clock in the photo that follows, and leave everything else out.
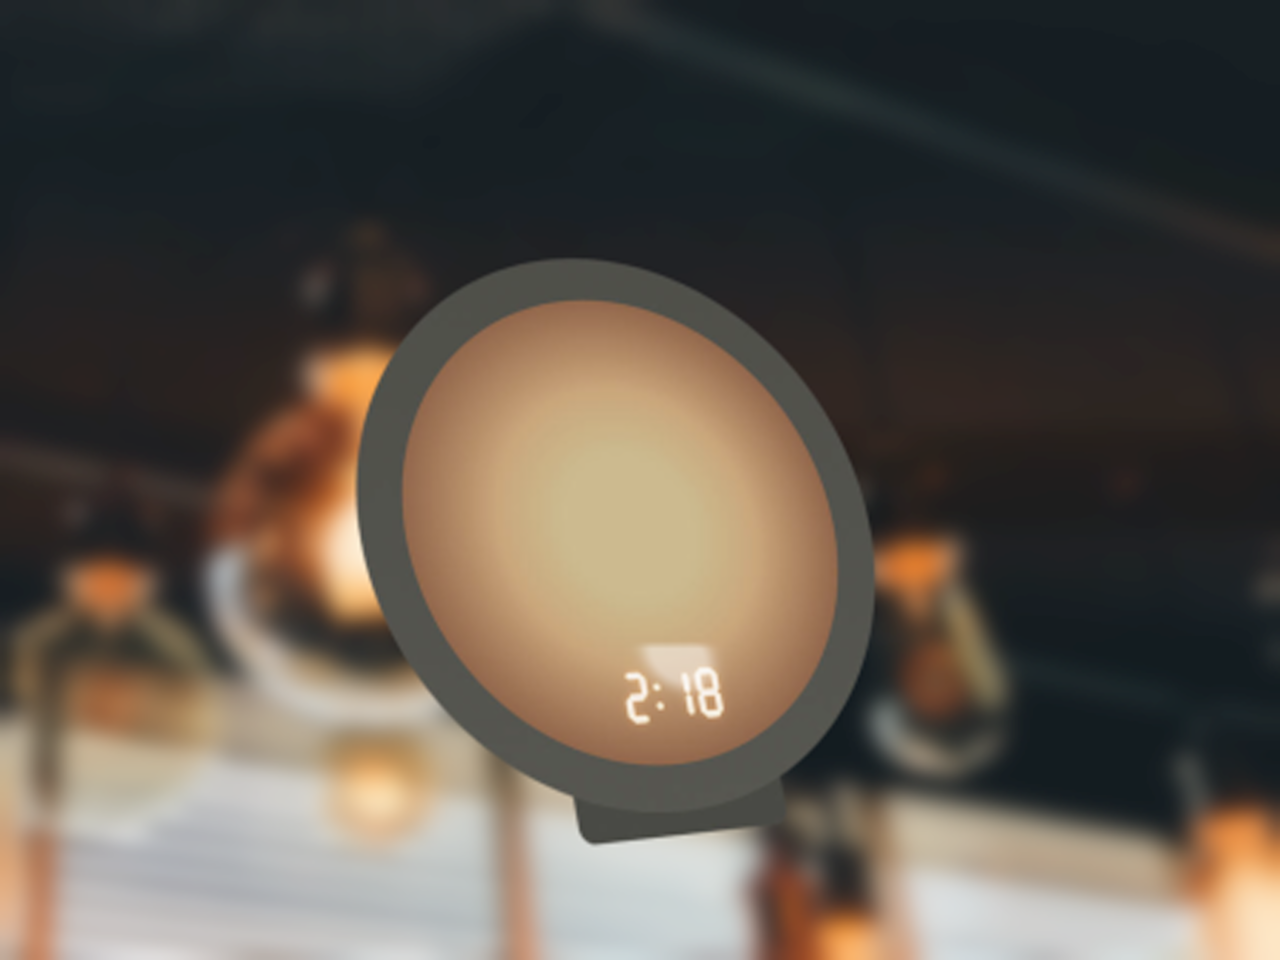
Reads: h=2 m=18
